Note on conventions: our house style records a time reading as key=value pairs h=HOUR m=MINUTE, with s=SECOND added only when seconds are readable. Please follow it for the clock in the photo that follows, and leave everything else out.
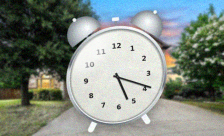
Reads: h=5 m=19
